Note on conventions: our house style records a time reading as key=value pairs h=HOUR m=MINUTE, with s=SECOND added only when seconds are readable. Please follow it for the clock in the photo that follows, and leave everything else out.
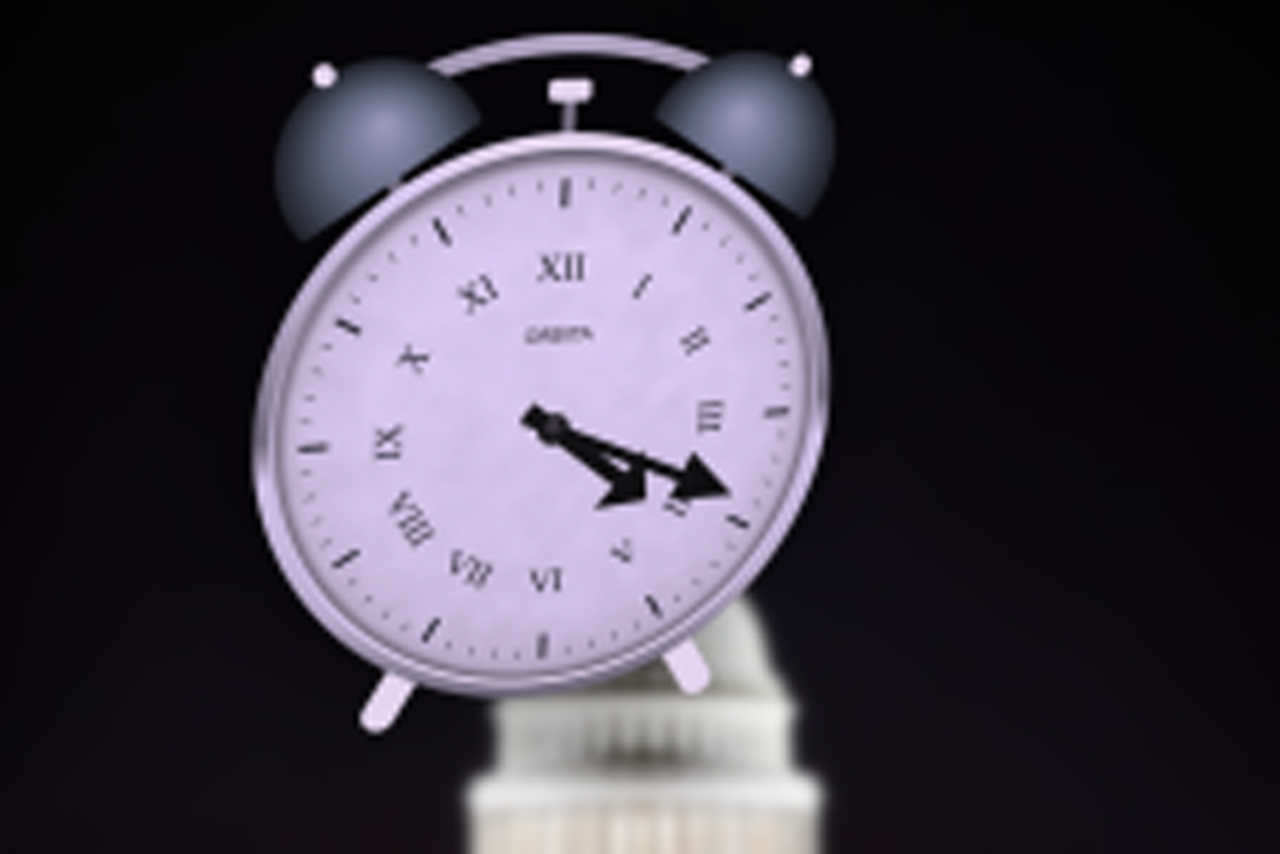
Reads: h=4 m=19
